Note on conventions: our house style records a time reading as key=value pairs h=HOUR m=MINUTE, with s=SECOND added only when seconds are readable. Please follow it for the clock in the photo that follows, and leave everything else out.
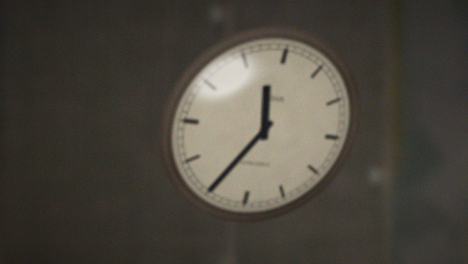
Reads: h=11 m=35
